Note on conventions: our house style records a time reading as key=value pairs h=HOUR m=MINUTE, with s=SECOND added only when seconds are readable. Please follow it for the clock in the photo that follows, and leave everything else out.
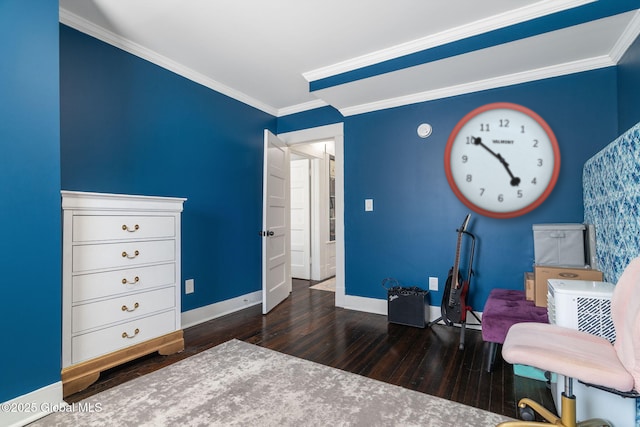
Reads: h=4 m=51
